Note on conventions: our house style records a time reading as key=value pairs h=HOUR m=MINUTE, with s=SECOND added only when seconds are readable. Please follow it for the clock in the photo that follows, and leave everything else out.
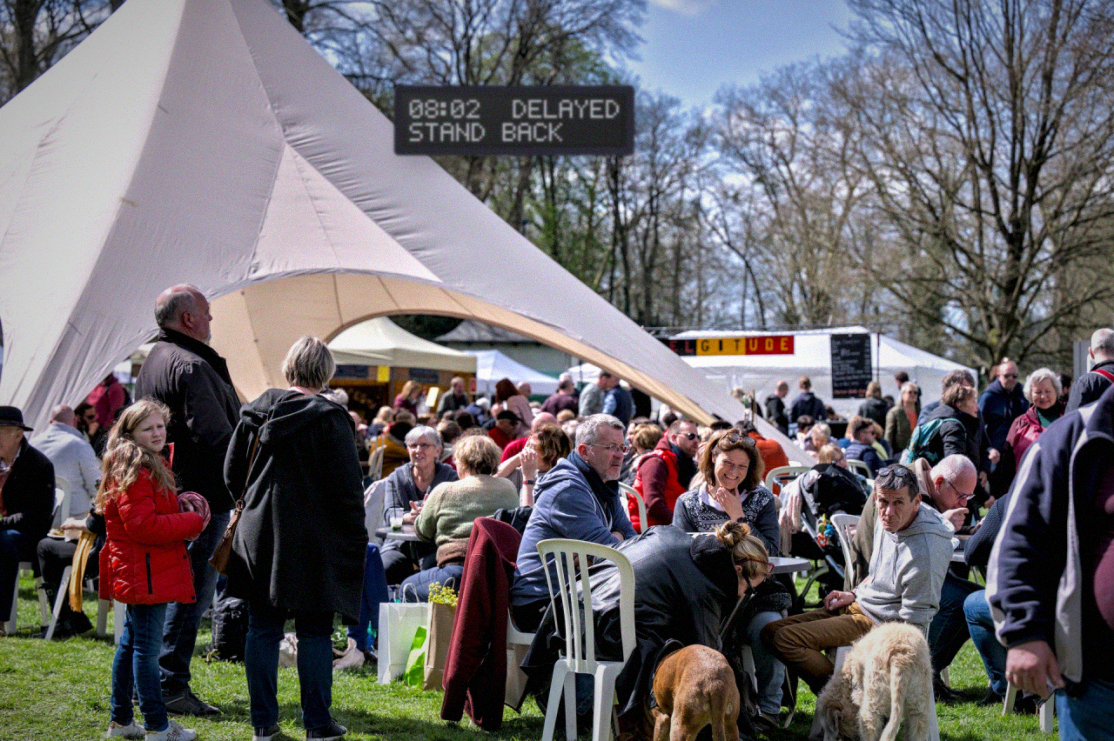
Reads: h=8 m=2
